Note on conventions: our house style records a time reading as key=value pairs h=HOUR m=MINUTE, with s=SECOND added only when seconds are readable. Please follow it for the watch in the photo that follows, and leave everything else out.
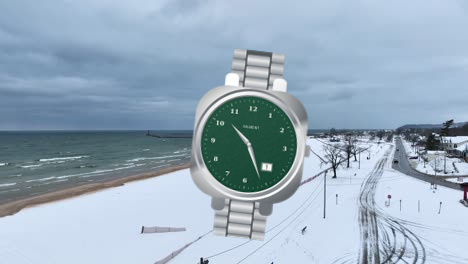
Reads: h=10 m=26
